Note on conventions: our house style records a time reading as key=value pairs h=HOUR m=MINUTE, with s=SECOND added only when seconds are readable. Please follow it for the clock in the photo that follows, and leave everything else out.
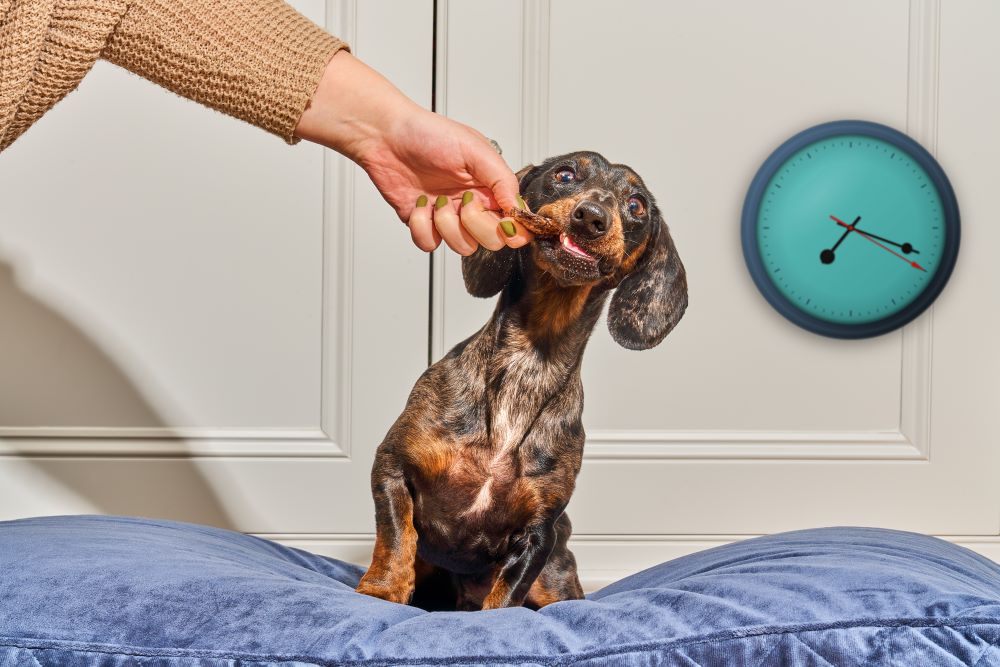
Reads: h=7 m=18 s=20
